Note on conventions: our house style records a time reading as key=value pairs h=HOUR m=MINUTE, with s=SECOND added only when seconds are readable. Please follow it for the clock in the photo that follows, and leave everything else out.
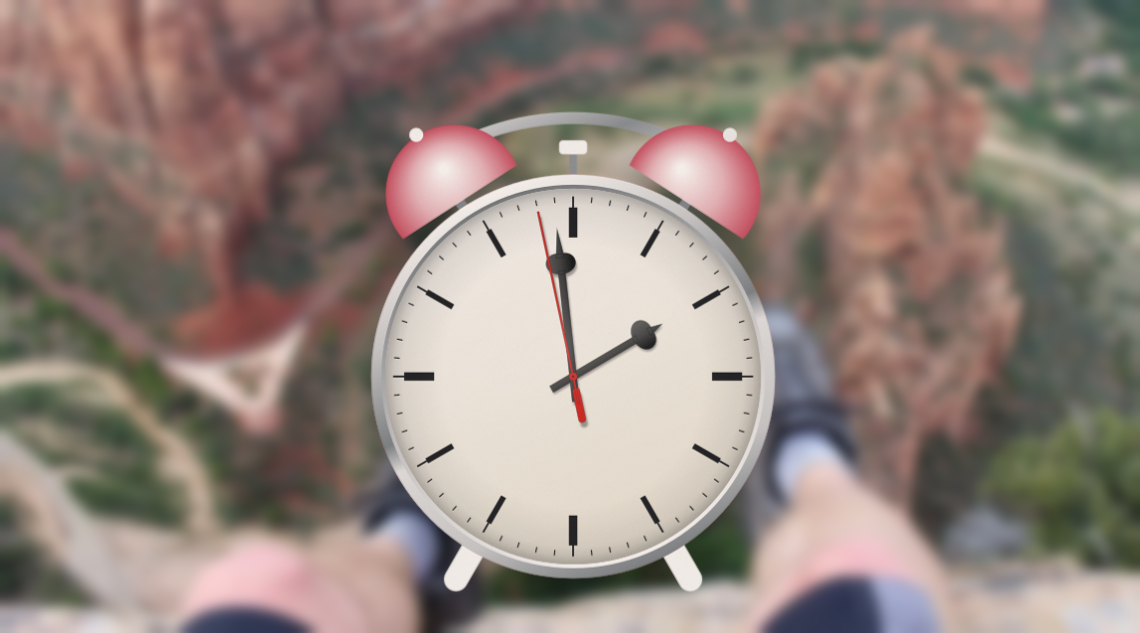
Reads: h=1 m=58 s=58
